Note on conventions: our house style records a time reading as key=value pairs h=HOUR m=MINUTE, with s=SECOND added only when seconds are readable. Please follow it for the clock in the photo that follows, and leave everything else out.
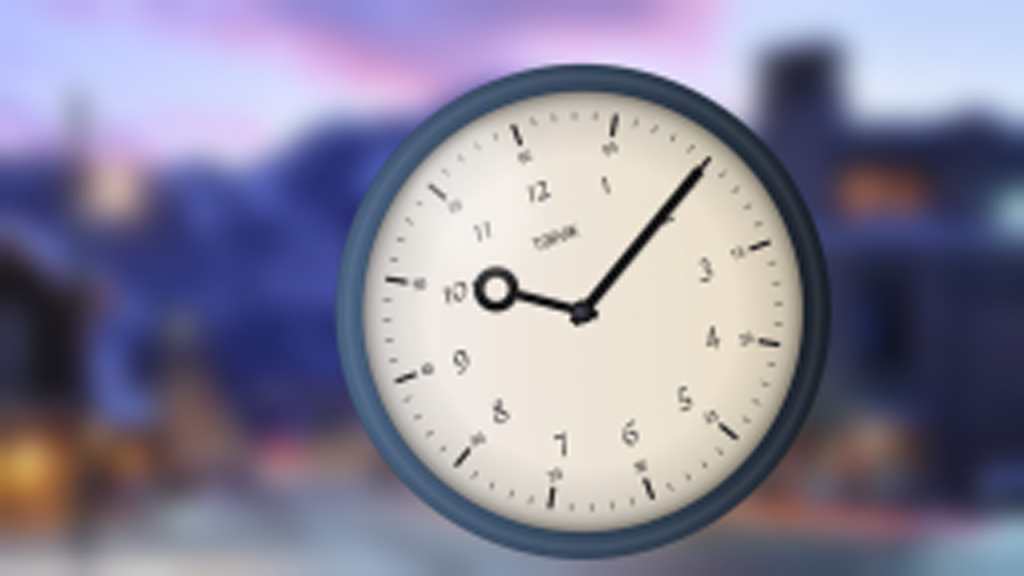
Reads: h=10 m=10
